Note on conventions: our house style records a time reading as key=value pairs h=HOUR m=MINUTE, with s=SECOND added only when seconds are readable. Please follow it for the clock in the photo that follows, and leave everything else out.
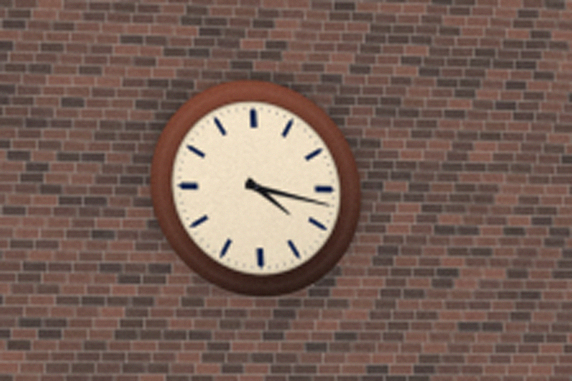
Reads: h=4 m=17
